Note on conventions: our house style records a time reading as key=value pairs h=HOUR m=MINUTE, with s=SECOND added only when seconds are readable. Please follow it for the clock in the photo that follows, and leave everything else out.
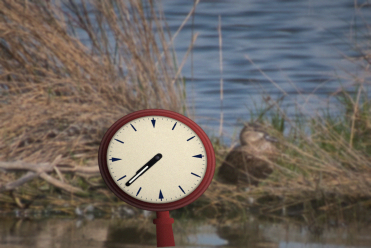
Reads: h=7 m=38
